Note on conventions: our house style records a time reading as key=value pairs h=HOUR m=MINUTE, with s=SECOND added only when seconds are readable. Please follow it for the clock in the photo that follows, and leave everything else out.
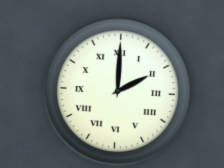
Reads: h=2 m=0
